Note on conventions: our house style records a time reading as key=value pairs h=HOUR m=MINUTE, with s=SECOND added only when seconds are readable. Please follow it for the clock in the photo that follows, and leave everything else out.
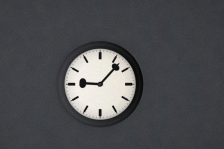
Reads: h=9 m=7
